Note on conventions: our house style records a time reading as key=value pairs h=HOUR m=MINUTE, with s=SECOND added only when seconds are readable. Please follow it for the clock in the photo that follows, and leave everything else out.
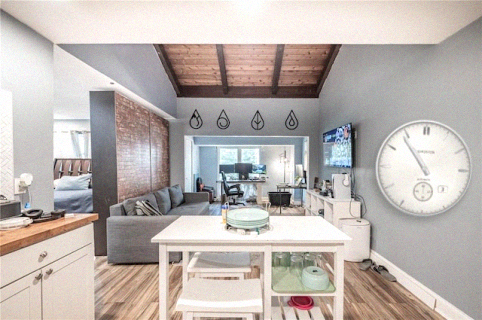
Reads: h=10 m=54
